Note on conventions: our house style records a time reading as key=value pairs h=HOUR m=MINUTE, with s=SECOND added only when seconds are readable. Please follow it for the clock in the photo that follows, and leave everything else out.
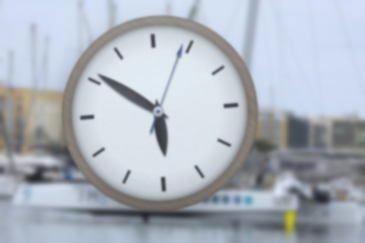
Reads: h=5 m=51 s=4
